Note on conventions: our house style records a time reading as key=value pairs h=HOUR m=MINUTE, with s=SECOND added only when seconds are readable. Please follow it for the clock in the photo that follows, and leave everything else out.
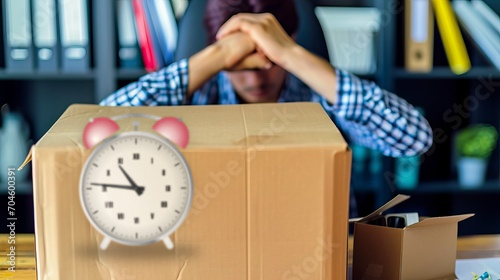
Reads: h=10 m=46
